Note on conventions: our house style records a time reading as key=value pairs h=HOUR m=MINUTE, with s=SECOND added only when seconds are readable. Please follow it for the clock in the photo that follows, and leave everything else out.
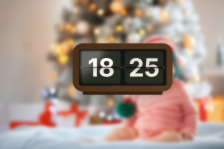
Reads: h=18 m=25
